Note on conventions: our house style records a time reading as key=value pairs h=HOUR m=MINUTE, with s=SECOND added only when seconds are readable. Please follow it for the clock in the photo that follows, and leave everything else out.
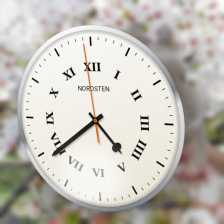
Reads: h=4 m=38 s=59
